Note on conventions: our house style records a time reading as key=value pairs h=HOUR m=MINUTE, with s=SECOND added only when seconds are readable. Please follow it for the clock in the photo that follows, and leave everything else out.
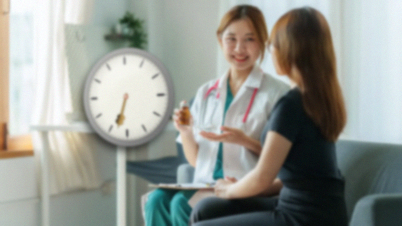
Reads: h=6 m=33
